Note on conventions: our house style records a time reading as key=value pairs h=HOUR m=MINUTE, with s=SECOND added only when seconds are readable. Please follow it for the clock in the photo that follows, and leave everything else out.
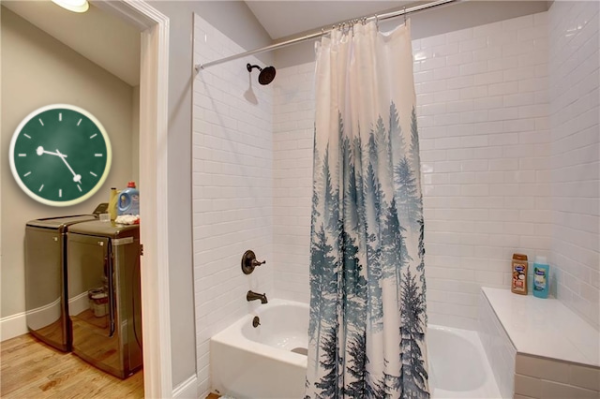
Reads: h=9 m=24
